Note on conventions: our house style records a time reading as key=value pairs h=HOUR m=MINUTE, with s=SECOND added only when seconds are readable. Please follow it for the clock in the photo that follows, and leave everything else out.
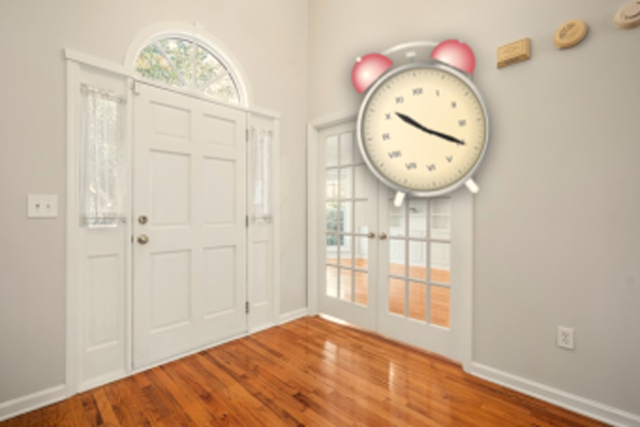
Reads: h=10 m=20
